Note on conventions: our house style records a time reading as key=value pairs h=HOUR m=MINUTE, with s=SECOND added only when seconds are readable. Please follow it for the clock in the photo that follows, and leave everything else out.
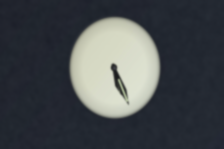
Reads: h=5 m=26
